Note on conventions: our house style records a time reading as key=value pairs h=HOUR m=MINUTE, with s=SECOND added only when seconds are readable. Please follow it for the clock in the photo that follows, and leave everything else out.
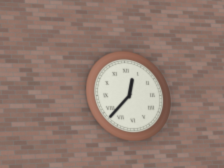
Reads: h=12 m=38
